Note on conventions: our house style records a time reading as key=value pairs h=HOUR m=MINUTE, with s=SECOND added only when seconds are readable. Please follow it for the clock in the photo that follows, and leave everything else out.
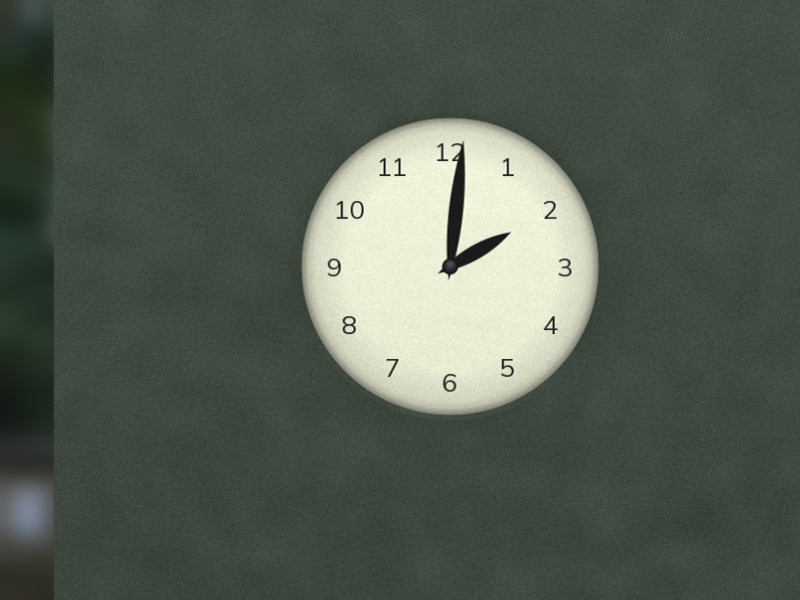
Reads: h=2 m=1
